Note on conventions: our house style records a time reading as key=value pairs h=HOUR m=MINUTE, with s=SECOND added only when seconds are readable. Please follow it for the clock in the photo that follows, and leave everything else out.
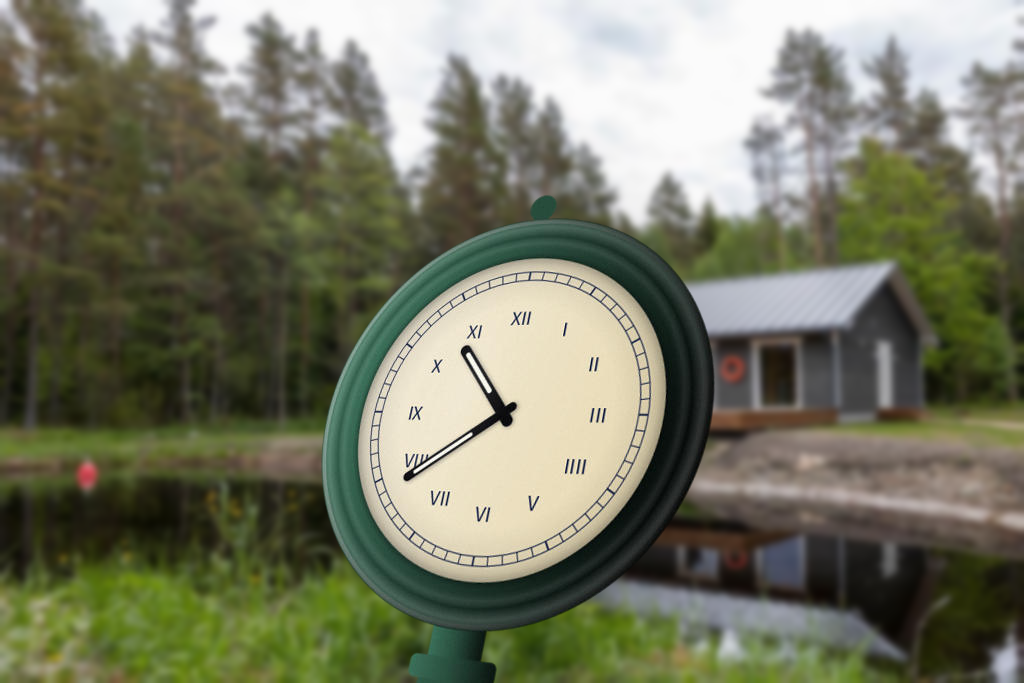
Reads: h=10 m=39
